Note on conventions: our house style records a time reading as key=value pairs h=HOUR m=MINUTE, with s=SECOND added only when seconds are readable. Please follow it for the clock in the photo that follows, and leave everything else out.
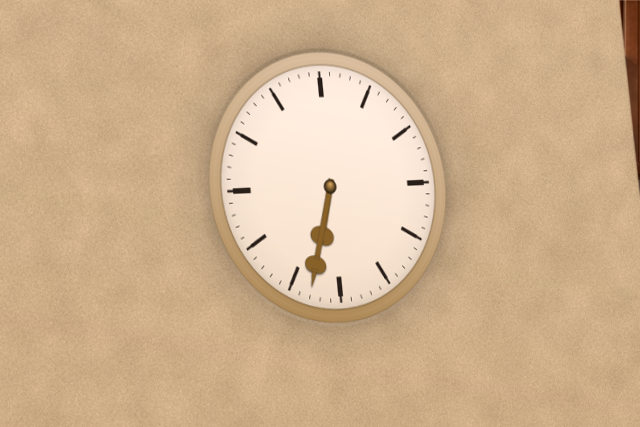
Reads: h=6 m=33
